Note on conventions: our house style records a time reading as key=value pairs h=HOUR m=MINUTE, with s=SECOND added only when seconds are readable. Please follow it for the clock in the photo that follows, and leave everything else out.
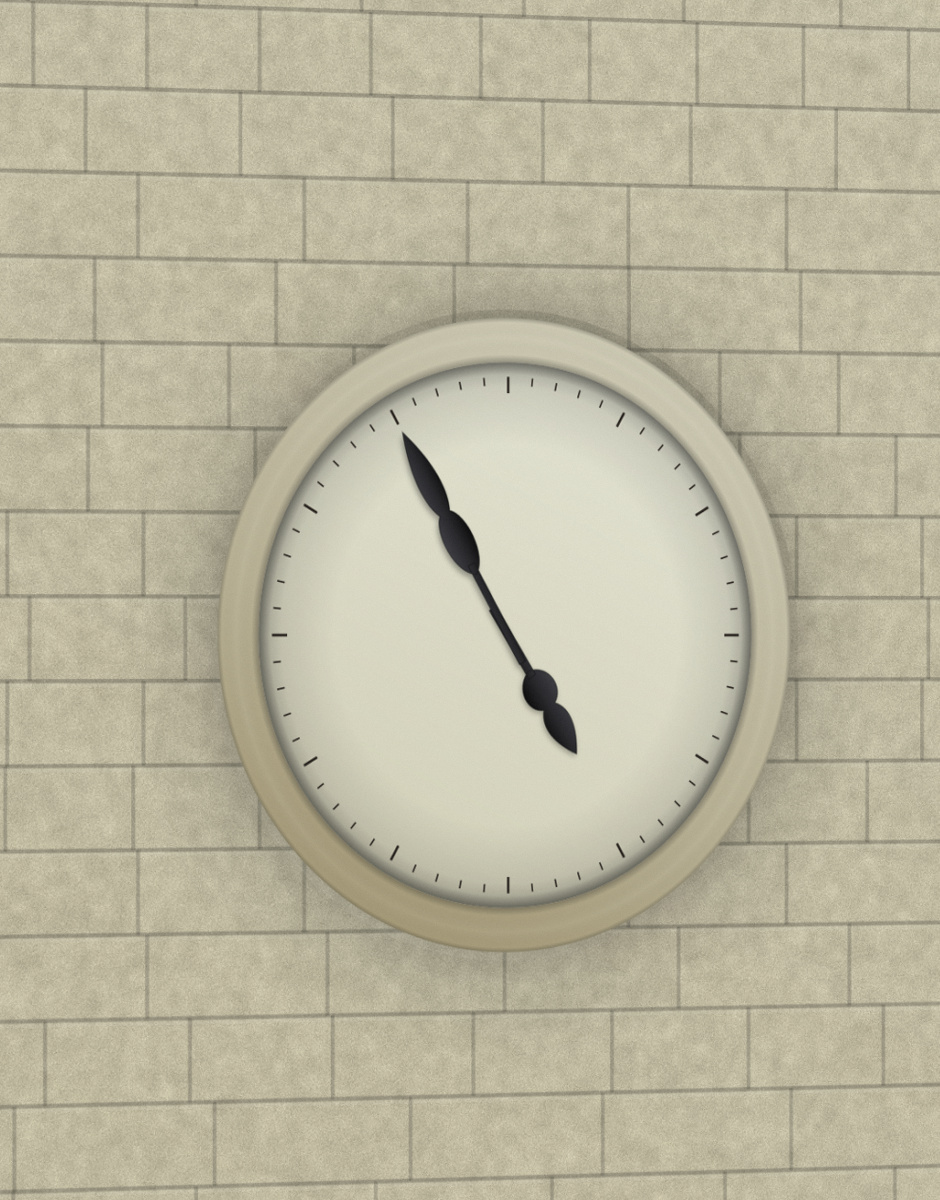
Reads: h=4 m=55
